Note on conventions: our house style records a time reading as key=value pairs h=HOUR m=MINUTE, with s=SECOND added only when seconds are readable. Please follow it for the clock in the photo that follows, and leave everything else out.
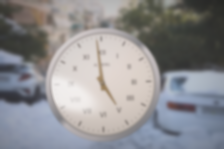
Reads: h=4 m=59
